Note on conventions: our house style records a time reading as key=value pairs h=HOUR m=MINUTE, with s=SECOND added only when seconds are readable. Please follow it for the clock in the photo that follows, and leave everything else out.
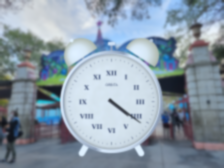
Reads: h=4 m=21
